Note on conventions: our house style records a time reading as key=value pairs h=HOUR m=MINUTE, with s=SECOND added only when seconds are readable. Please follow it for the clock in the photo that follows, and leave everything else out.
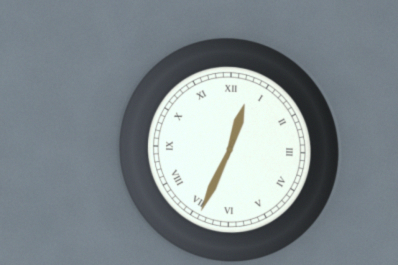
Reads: h=12 m=34
